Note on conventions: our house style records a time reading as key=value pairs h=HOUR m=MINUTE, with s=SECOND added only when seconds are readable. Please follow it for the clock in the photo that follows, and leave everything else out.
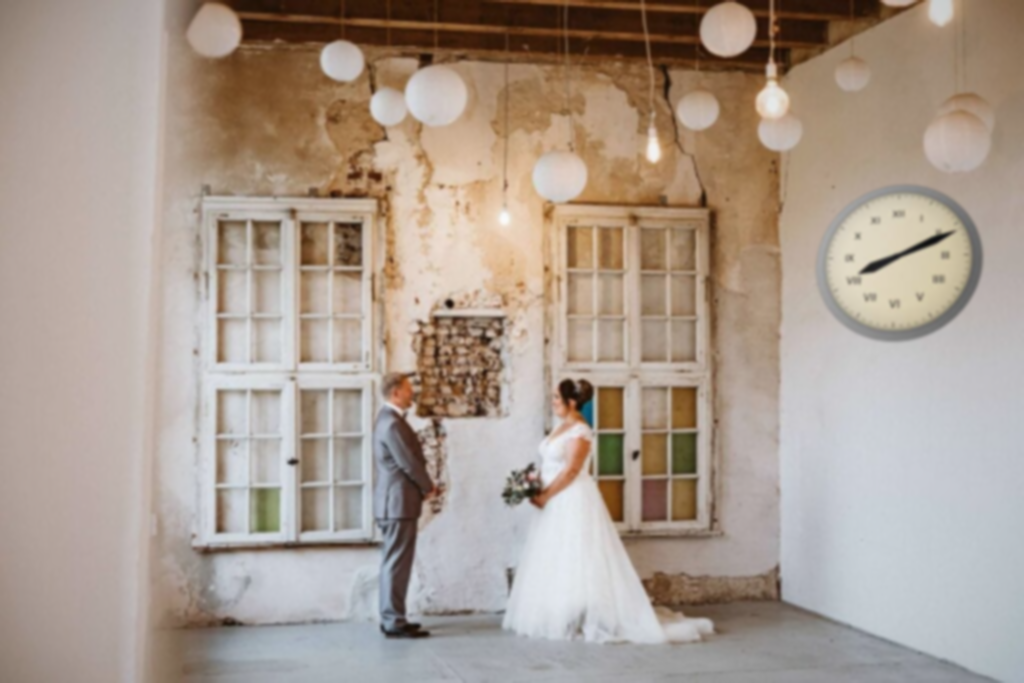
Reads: h=8 m=11
